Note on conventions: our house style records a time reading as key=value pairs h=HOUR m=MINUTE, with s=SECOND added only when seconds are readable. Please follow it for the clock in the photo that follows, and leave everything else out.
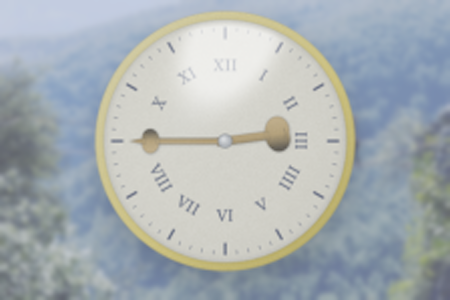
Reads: h=2 m=45
